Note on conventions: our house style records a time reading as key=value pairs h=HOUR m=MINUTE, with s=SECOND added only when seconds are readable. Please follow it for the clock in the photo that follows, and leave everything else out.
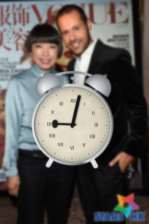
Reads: h=9 m=2
